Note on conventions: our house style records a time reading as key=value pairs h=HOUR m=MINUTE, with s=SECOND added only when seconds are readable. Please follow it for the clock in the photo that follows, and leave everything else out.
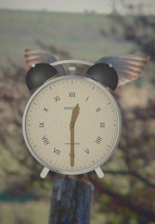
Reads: h=12 m=30
